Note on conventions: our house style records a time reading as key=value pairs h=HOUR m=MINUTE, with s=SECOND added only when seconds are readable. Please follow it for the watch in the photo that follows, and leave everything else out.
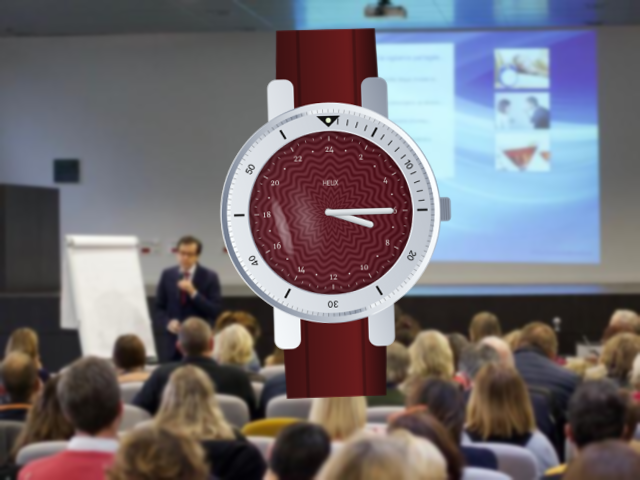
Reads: h=7 m=15
